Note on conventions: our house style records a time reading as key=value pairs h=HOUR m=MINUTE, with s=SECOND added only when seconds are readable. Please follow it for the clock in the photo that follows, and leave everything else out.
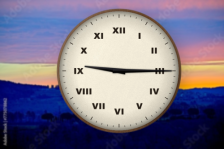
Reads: h=9 m=15
